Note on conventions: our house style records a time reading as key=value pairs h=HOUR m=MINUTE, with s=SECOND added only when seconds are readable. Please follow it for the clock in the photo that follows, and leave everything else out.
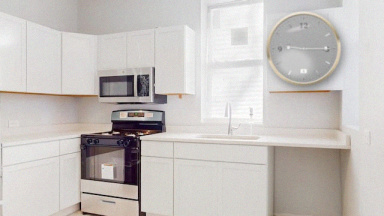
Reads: h=9 m=15
